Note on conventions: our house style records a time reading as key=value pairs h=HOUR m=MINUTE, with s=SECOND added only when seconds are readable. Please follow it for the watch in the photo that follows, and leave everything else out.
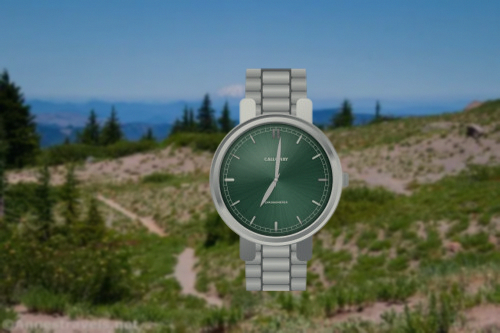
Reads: h=7 m=1
